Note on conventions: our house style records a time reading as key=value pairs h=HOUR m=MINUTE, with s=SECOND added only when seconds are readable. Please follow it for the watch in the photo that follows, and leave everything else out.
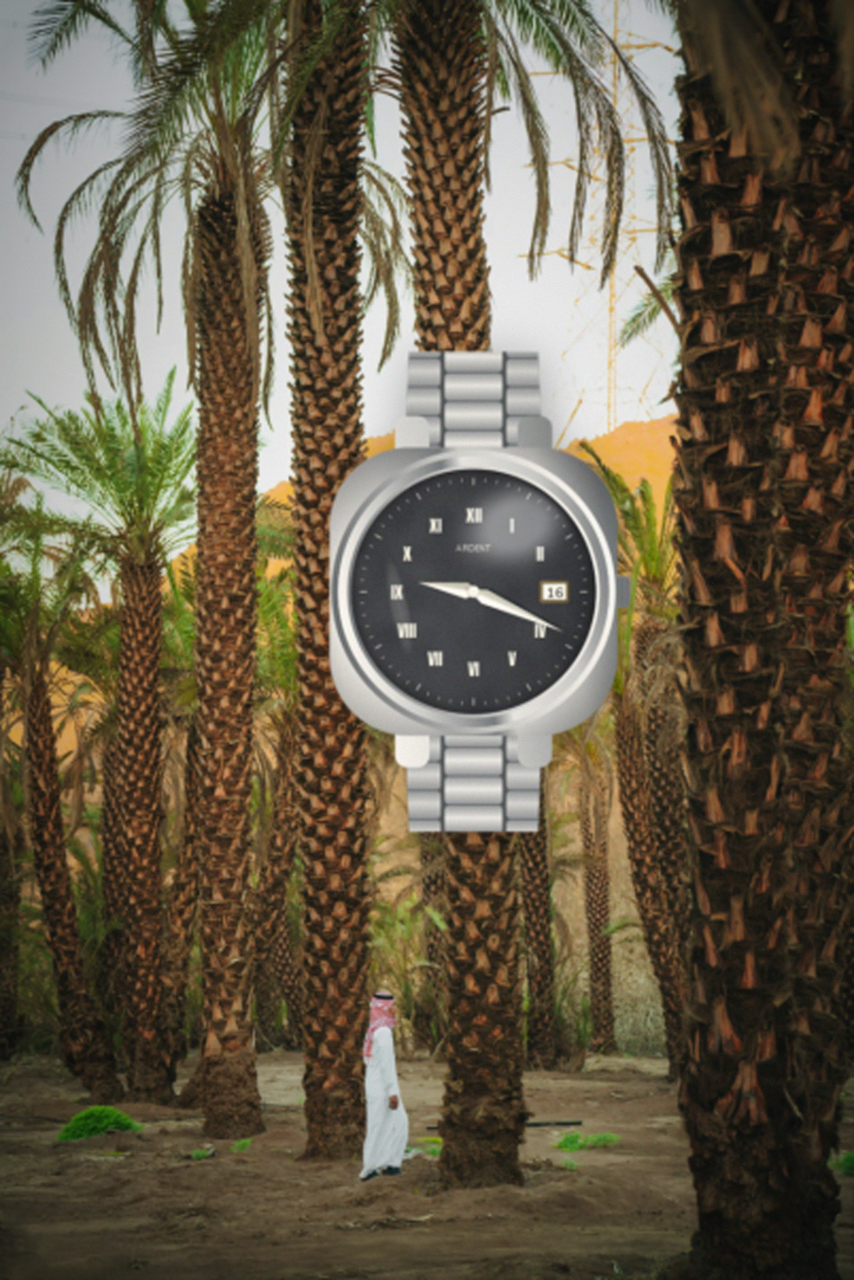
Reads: h=9 m=19
